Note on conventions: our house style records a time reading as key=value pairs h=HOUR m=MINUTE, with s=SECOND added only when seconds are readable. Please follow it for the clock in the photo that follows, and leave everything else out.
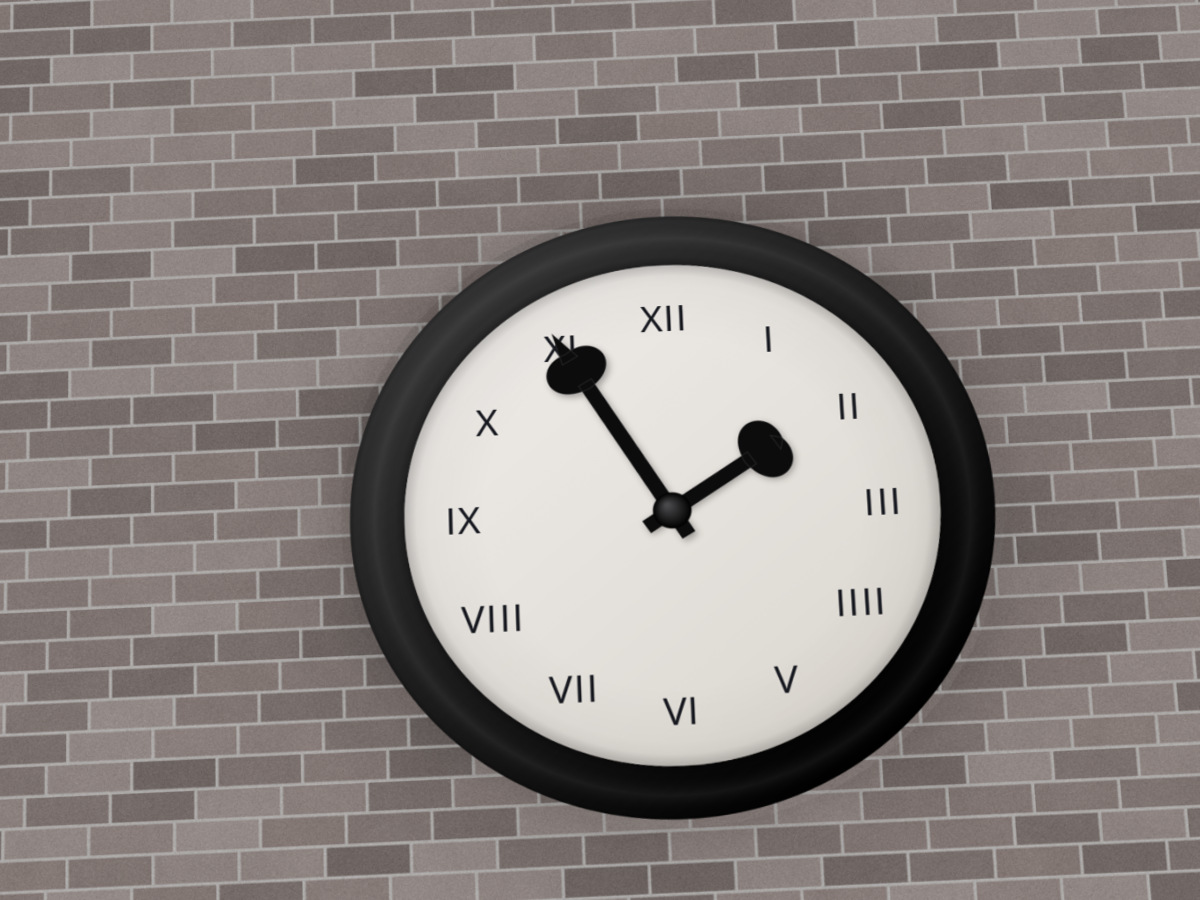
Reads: h=1 m=55
